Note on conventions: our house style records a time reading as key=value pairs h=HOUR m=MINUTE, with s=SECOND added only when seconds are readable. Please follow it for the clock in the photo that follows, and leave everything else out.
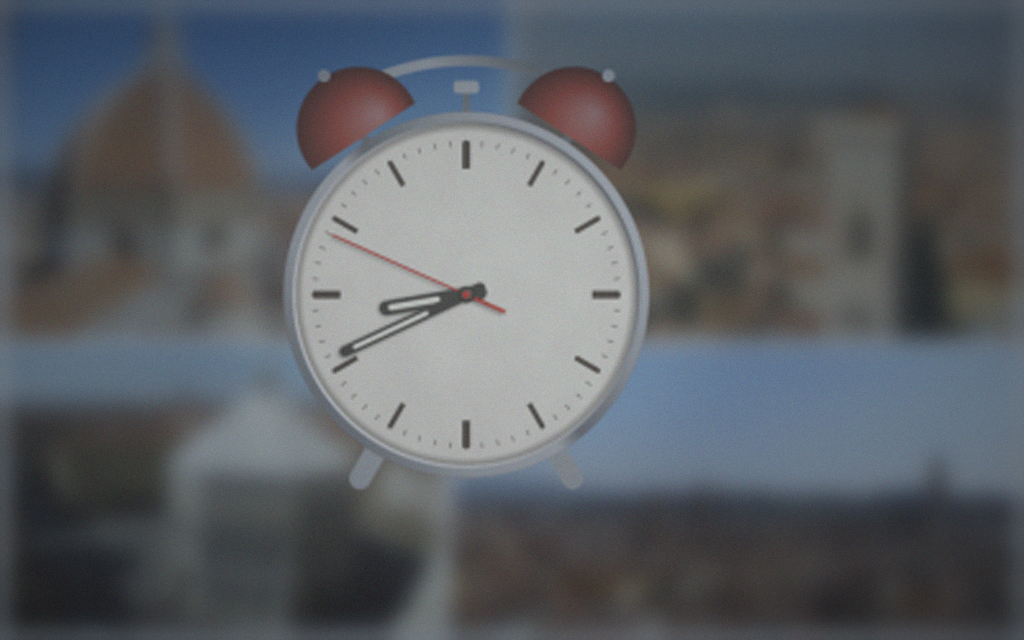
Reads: h=8 m=40 s=49
